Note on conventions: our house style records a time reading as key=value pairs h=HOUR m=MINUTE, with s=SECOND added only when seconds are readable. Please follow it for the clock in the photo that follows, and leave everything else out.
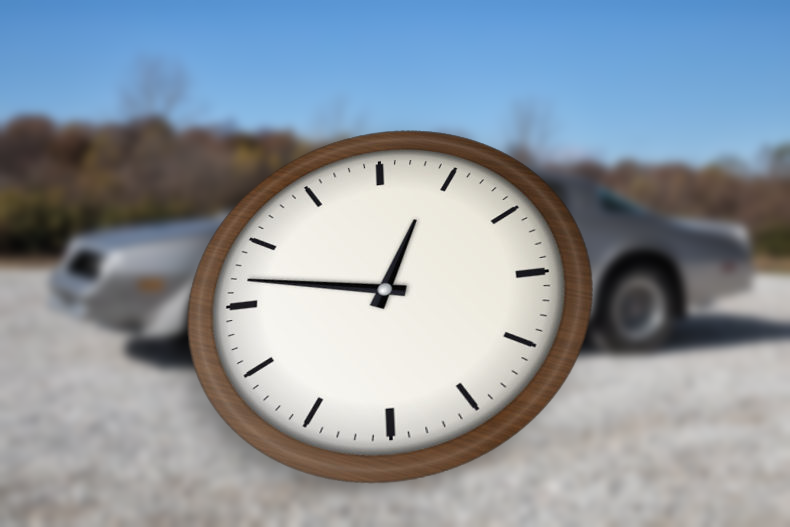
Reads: h=12 m=47
